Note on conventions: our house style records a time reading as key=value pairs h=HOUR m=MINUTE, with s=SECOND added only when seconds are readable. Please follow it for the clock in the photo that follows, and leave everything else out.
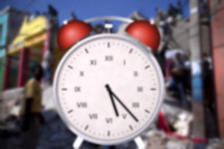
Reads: h=5 m=23
